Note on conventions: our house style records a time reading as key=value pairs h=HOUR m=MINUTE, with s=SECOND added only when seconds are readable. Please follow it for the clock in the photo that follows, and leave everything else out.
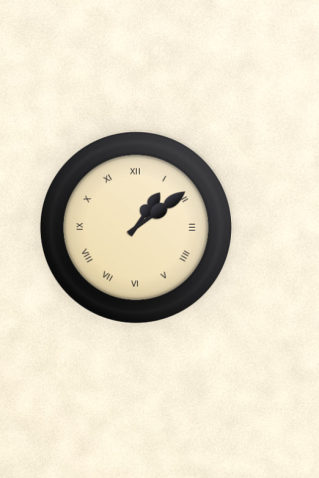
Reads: h=1 m=9
